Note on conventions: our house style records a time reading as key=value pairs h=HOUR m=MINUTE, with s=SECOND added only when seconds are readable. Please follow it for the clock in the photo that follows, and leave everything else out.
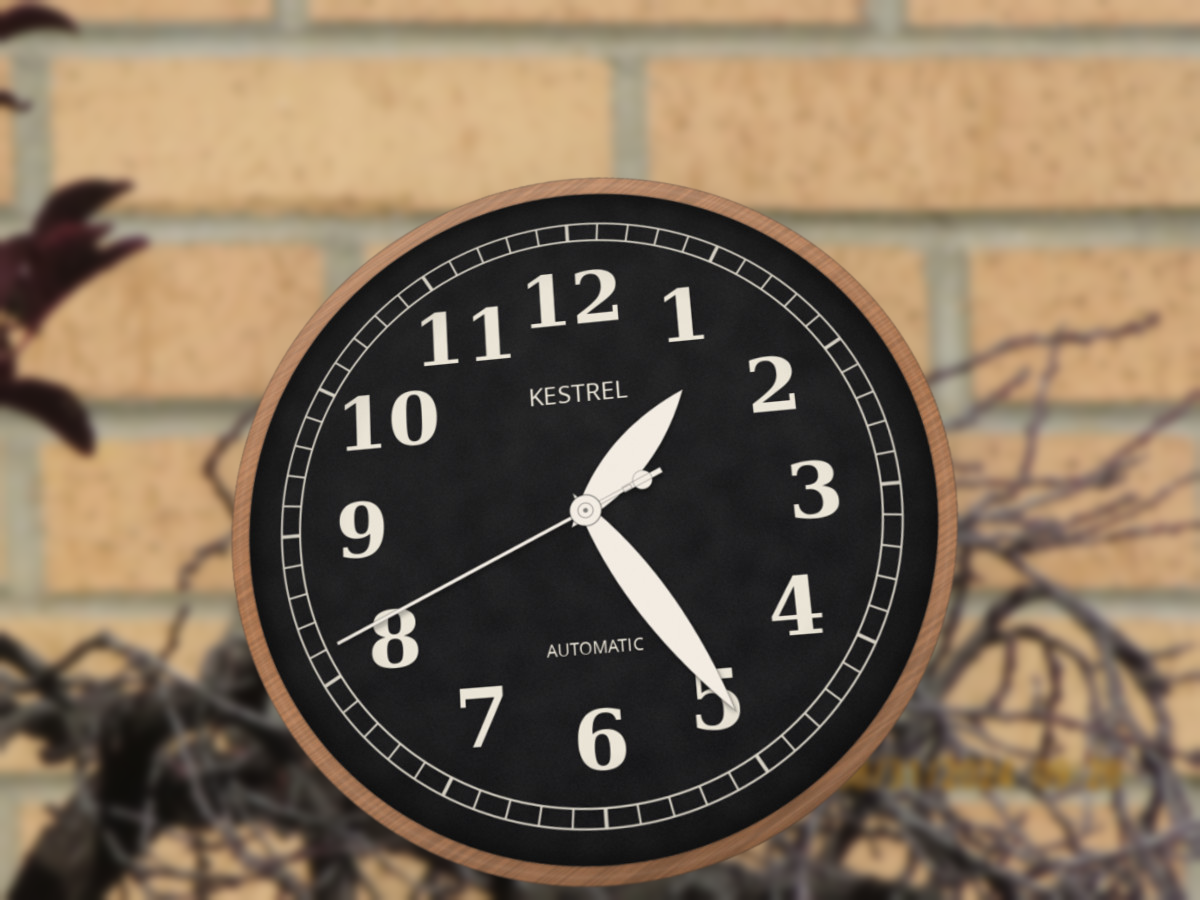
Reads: h=1 m=24 s=41
